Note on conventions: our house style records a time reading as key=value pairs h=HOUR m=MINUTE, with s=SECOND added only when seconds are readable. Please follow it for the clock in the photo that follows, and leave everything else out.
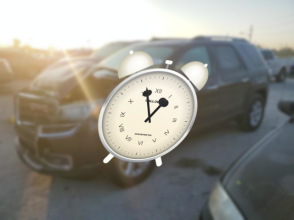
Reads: h=12 m=56
